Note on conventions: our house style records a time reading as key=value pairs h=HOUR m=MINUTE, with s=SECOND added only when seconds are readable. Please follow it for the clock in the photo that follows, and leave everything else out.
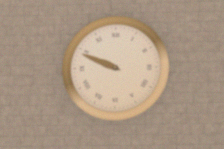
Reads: h=9 m=49
